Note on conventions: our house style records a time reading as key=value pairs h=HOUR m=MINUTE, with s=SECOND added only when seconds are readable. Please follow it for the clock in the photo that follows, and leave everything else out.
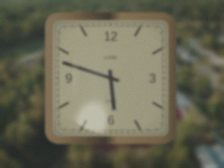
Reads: h=5 m=48
